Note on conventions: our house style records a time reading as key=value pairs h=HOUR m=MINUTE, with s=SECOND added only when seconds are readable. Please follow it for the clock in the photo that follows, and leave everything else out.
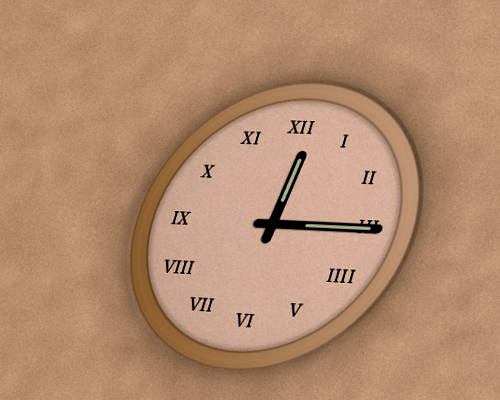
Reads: h=12 m=15
